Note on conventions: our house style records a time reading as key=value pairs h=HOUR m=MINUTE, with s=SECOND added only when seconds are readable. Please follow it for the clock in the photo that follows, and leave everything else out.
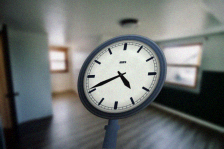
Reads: h=4 m=41
